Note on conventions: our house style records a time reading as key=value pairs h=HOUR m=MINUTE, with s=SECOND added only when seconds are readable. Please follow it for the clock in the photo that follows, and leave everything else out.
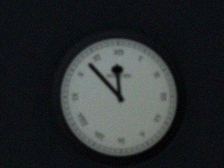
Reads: h=11 m=53
